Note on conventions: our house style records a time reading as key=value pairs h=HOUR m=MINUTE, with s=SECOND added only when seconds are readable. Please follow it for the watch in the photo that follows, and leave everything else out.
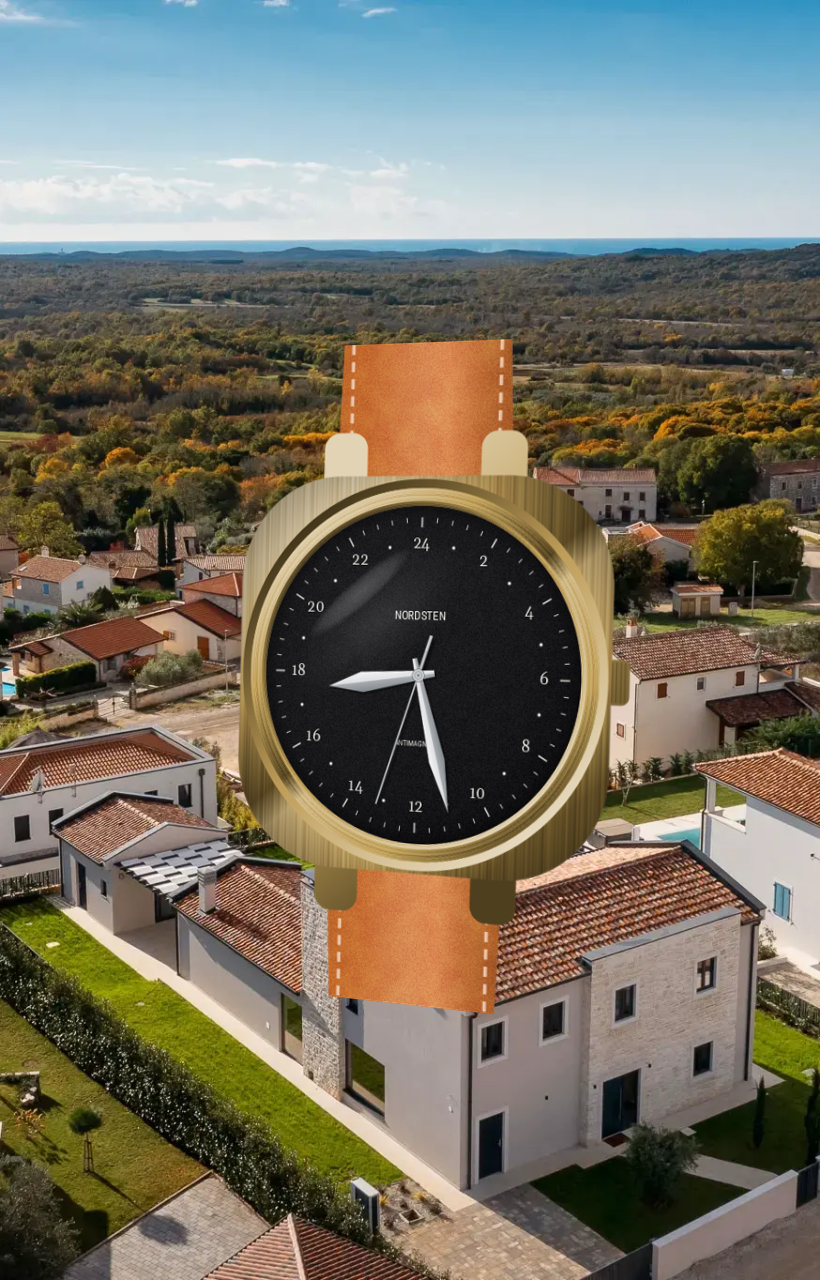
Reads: h=17 m=27 s=33
